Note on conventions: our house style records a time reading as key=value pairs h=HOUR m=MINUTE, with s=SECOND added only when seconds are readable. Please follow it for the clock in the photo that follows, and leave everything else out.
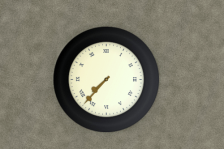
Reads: h=7 m=37
